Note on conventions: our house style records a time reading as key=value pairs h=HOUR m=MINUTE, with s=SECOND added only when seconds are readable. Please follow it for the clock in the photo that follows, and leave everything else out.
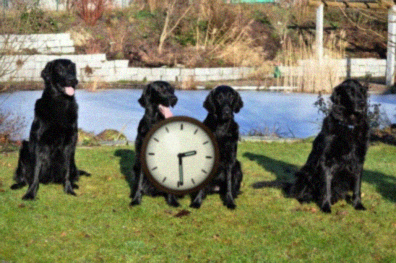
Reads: h=2 m=29
